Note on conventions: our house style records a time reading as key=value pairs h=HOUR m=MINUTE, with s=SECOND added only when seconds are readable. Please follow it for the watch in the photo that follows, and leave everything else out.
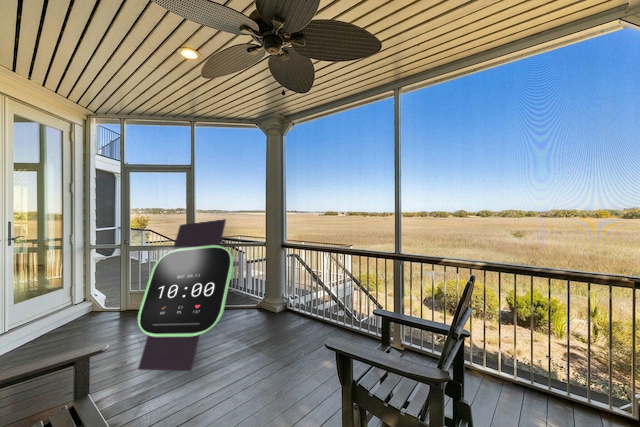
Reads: h=10 m=0
